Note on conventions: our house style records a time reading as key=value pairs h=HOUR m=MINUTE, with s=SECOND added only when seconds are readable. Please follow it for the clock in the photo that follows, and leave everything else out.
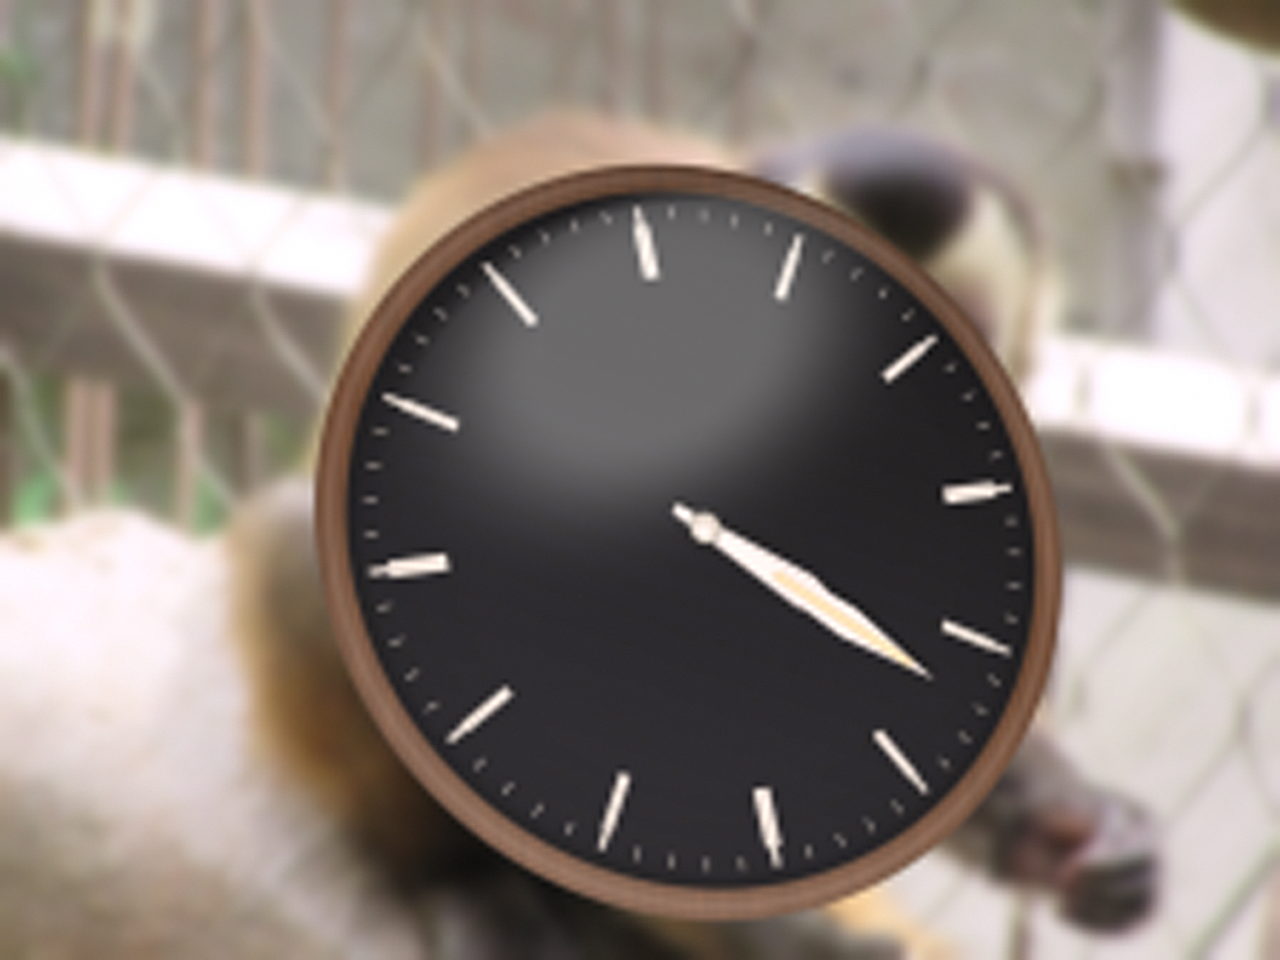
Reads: h=4 m=22
